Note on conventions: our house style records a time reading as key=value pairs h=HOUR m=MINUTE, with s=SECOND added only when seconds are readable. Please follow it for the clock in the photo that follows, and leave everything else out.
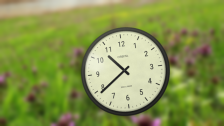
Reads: h=10 m=39
